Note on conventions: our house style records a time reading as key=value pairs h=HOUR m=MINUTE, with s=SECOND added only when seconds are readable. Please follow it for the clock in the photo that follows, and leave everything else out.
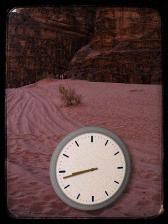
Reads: h=8 m=43
